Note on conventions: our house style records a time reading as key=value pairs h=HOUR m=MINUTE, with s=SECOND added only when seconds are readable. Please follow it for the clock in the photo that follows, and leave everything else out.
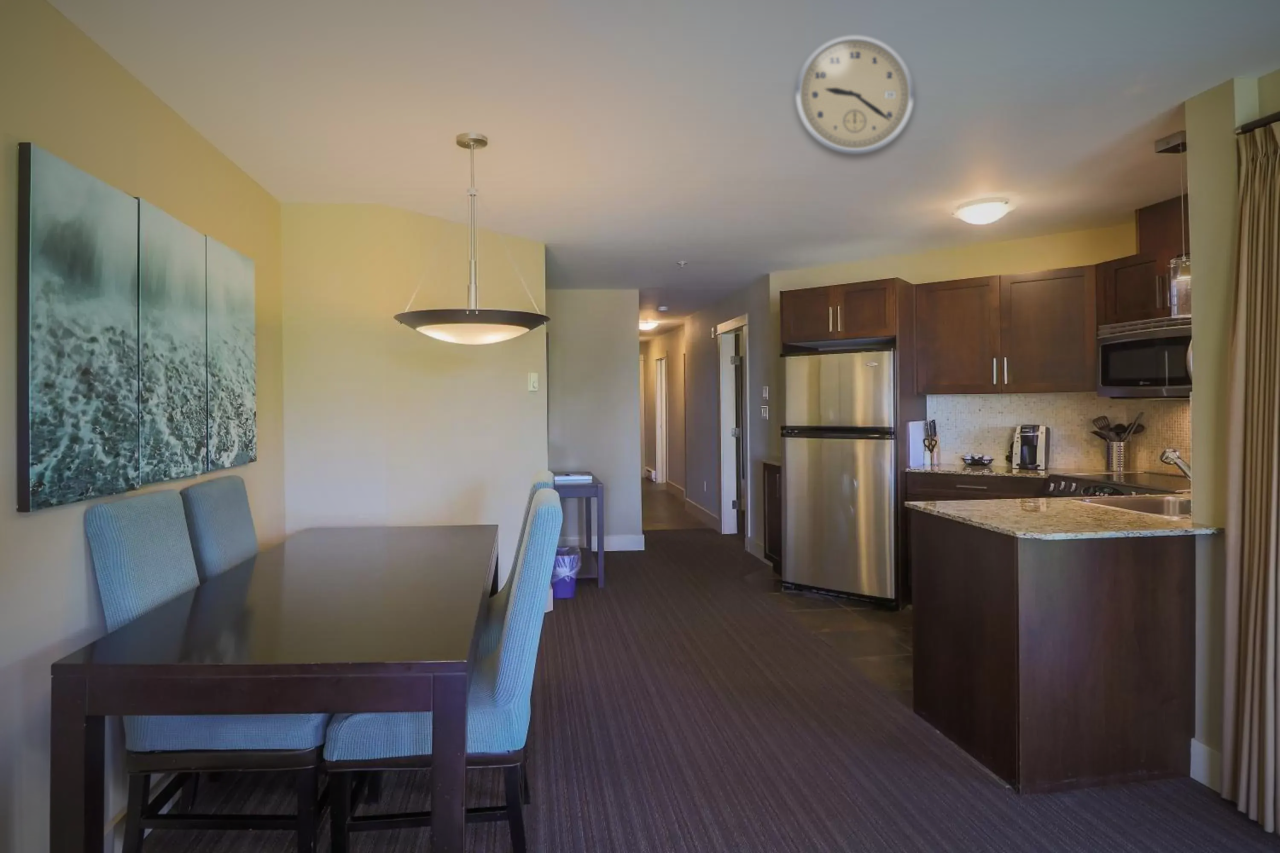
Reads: h=9 m=21
